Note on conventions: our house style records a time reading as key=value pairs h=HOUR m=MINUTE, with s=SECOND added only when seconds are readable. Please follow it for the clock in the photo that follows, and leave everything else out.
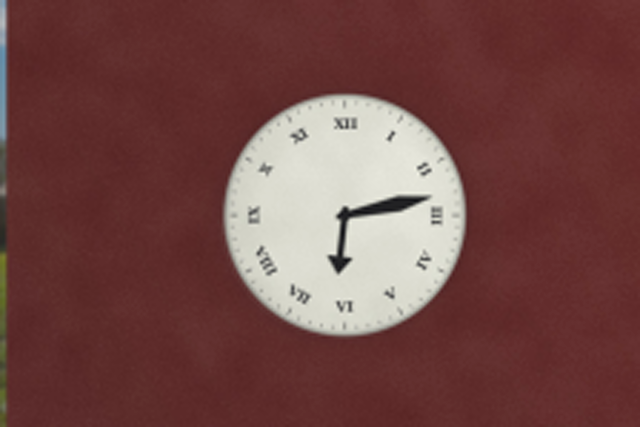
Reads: h=6 m=13
